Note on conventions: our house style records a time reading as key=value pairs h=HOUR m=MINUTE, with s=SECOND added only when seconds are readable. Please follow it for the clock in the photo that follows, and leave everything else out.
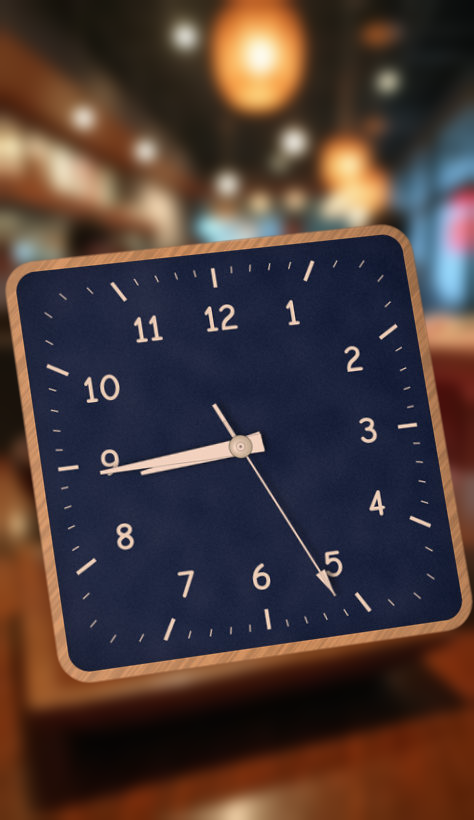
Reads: h=8 m=44 s=26
